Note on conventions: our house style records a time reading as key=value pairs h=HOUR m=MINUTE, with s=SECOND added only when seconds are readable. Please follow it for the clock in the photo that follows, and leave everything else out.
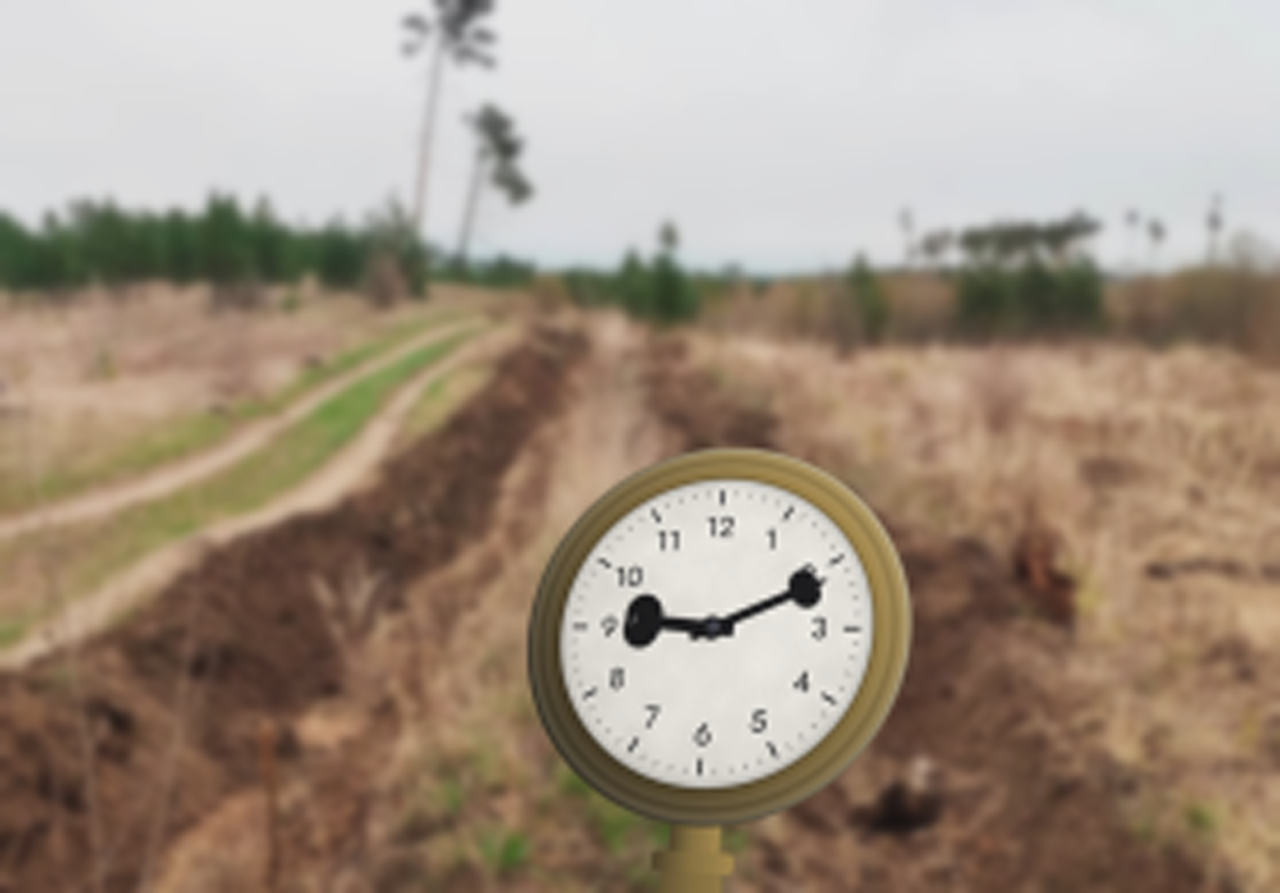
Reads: h=9 m=11
